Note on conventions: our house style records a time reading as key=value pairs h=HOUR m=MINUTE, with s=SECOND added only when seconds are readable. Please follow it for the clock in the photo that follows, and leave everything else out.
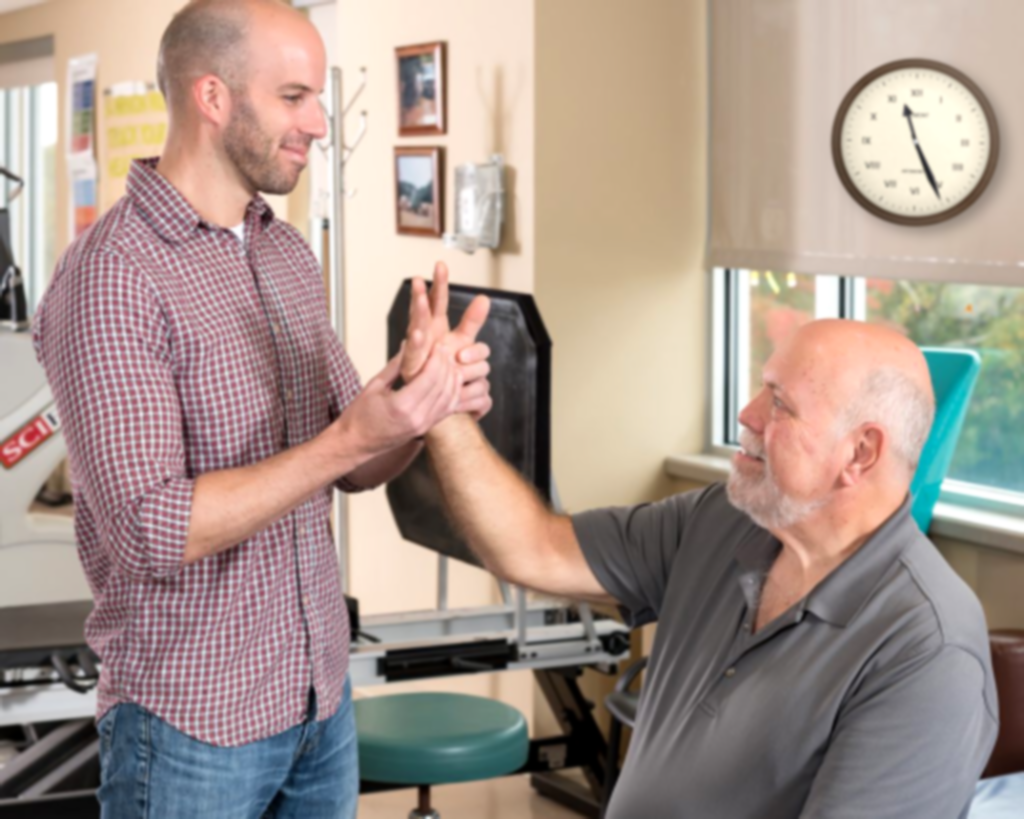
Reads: h=11 m=26
